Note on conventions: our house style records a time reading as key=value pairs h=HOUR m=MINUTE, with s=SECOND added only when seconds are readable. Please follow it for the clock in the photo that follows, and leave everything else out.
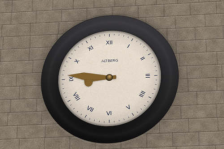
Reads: h=8 m=46
